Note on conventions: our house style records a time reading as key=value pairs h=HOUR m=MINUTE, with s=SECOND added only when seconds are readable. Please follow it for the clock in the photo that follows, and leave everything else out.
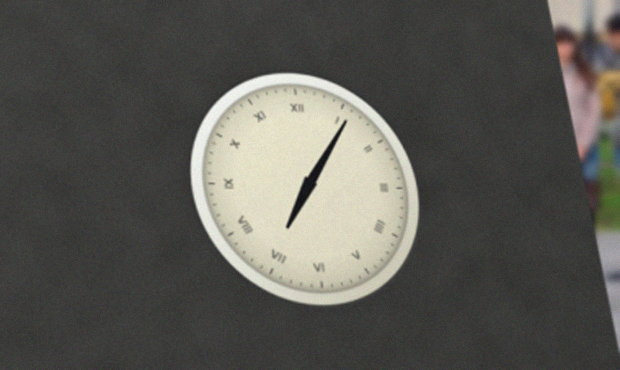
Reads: h=7 m=6
